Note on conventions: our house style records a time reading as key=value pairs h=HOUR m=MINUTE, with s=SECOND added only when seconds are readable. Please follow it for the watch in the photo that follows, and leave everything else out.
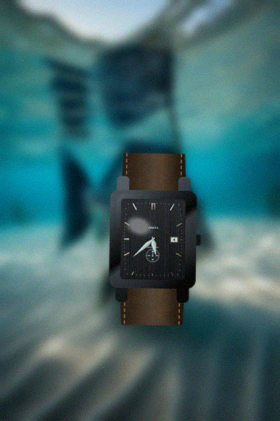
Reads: h=5 m=38
